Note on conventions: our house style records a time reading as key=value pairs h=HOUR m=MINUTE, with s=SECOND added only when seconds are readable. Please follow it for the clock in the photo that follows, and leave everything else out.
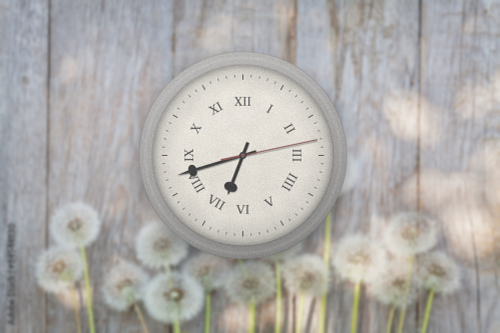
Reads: h=6 m=42 s=13
